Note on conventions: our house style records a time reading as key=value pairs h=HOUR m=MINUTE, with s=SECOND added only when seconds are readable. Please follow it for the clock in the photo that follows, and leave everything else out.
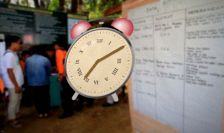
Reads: h=7 m=10
